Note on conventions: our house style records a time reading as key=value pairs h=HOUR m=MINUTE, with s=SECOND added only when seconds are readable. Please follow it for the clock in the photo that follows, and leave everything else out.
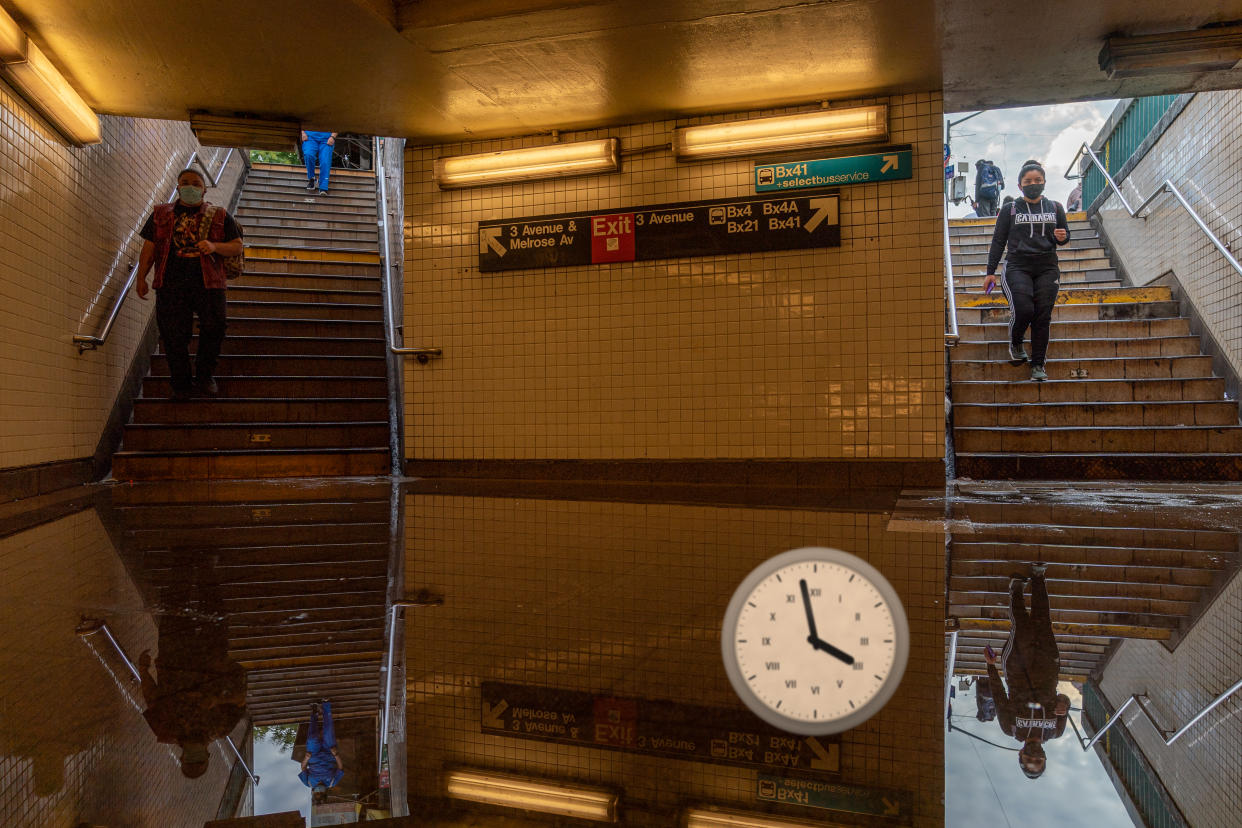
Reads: h=3 m=58
